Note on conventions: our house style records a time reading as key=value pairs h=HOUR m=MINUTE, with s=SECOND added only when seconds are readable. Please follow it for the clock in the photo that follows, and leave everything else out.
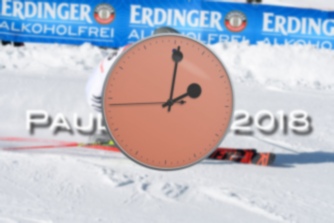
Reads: h=2 m=0 s=44
